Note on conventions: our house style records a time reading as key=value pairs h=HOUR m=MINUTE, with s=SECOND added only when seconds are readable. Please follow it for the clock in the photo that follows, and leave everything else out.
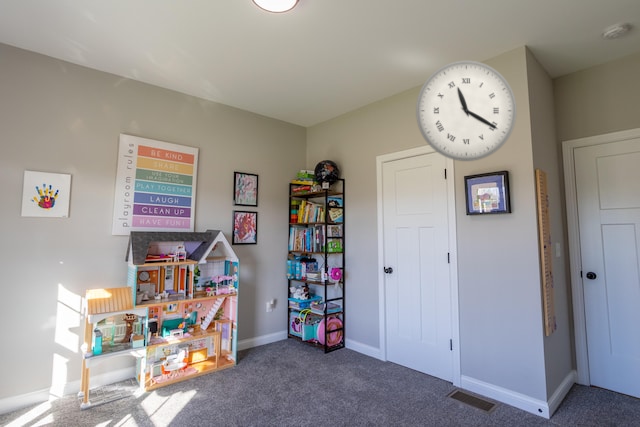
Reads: h=11 m=20
